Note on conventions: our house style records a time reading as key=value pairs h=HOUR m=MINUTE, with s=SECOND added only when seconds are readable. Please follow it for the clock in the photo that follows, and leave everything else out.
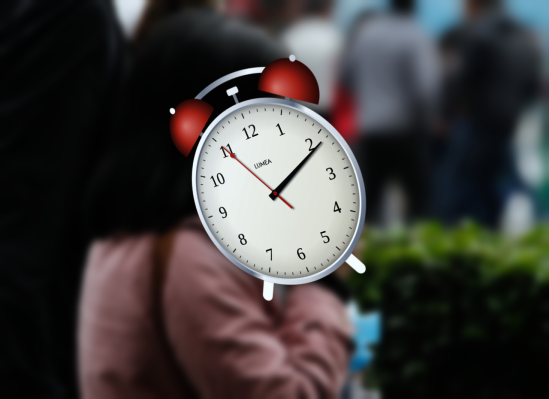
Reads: h=2 m=10 s=55
